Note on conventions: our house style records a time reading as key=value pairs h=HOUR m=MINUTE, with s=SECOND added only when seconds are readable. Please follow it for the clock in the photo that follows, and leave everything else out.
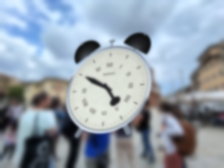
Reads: h=4 m=50
